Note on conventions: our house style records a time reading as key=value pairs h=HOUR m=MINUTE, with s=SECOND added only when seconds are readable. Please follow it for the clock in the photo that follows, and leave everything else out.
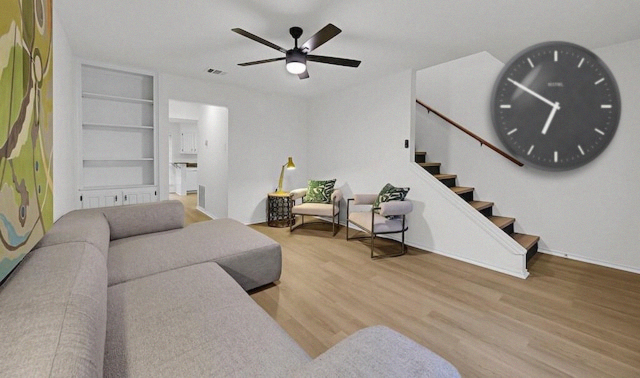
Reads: h=6 m=50
